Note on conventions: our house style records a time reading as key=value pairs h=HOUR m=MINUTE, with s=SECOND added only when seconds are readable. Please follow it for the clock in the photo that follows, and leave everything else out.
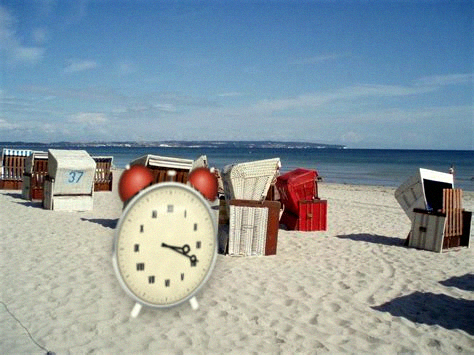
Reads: h=3 m=19
